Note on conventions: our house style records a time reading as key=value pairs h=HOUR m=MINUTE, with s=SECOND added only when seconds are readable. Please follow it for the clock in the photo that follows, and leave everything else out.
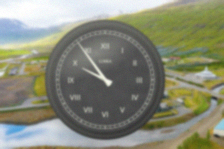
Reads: h=9 m=54
